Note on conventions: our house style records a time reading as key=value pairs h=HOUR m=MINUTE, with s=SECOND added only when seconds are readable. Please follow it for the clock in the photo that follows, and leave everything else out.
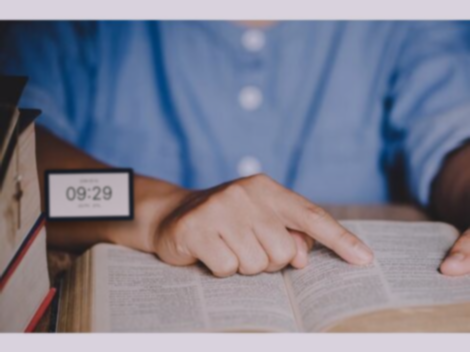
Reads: h=9 m=29
